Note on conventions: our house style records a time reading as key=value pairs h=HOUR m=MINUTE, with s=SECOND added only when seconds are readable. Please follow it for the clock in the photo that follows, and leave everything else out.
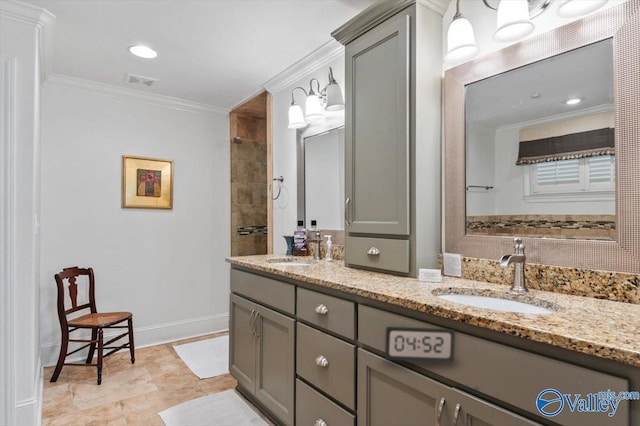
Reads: h=4 m=52
